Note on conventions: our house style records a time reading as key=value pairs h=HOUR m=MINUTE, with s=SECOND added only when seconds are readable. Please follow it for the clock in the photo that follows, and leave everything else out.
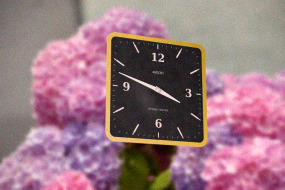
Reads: h=3 m=48
